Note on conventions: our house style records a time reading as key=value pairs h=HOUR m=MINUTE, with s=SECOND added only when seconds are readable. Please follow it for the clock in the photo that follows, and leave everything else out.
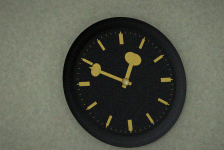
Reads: h=12 m=49
